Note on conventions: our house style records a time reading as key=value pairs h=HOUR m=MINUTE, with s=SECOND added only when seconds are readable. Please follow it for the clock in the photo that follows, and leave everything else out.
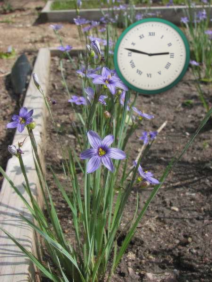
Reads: h=2 m=47
